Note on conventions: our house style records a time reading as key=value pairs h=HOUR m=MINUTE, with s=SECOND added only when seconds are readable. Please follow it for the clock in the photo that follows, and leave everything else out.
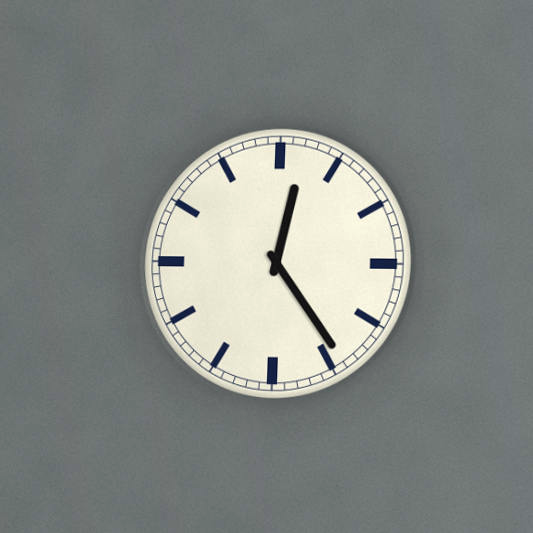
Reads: h=12 m=24
